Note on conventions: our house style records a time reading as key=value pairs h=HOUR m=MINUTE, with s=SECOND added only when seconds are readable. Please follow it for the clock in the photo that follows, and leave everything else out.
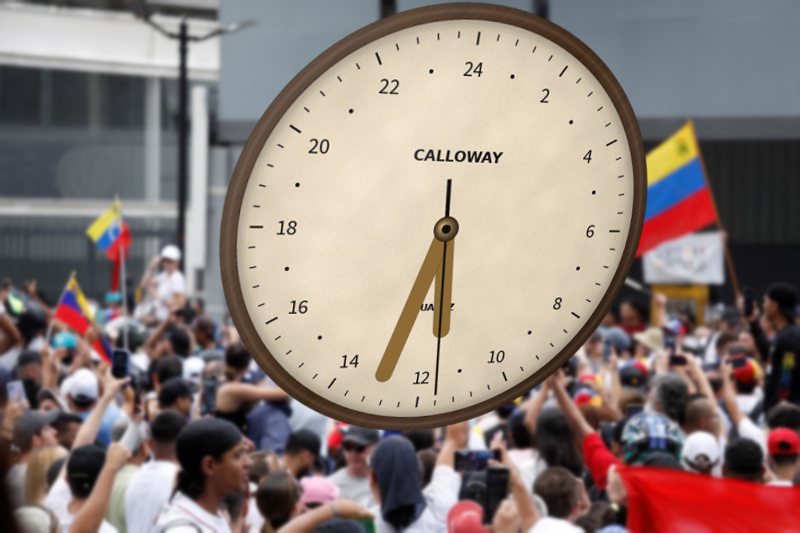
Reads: h=11 m=32 s=29
